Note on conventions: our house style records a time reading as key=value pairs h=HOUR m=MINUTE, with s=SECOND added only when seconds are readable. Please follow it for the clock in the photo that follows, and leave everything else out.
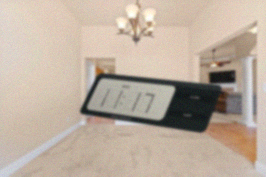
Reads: h=11 m=17
